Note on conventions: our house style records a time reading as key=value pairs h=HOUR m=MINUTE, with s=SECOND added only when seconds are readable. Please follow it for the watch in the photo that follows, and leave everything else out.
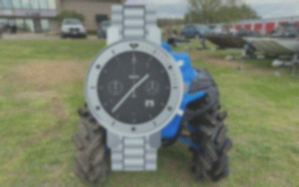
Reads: h=1 m=37
